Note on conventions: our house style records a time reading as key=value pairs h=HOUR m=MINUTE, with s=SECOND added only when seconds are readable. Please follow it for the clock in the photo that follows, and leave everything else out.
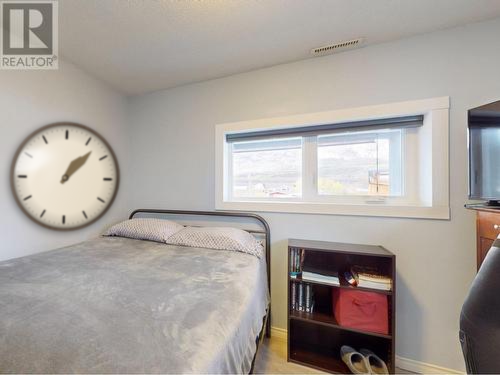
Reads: h=1 m=7
